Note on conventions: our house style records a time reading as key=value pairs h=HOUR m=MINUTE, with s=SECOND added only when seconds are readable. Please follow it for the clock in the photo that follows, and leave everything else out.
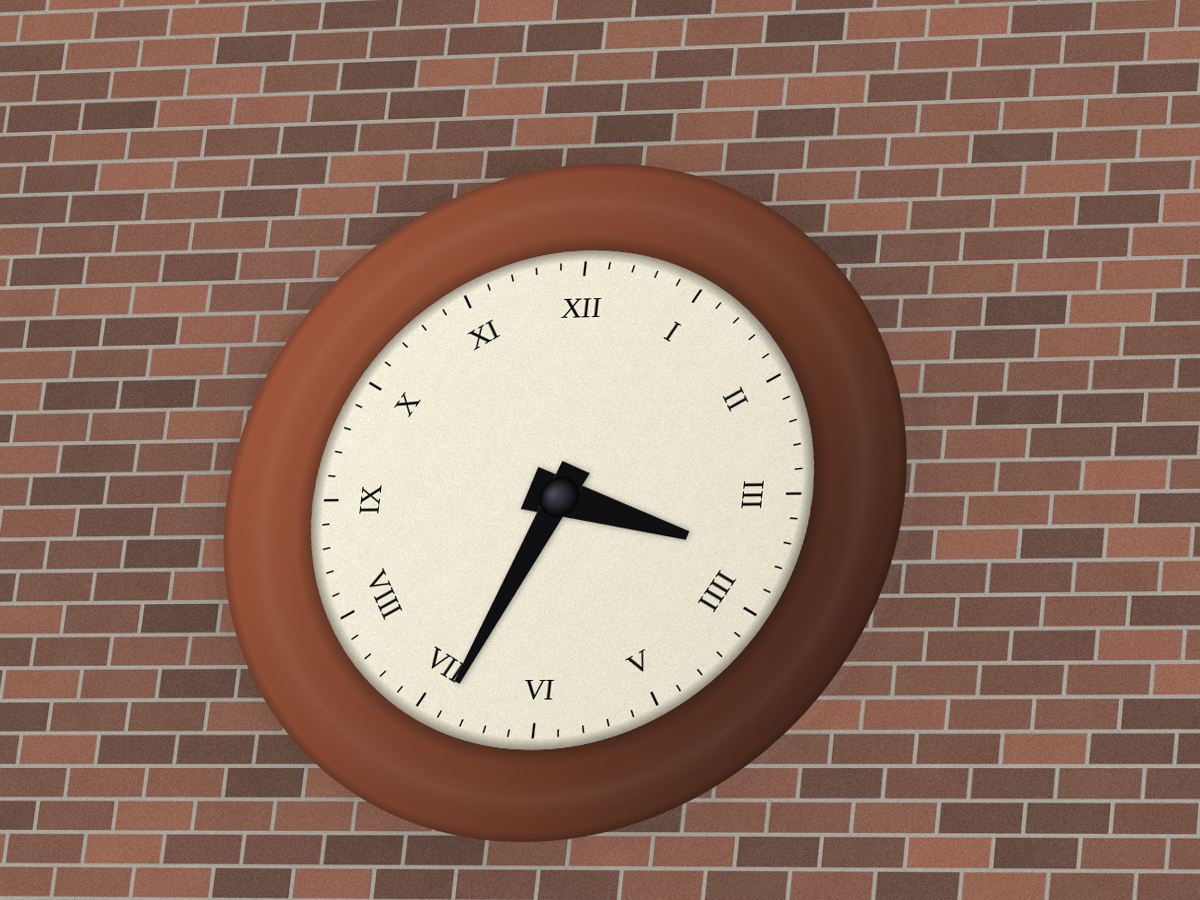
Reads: h=3 m=34
